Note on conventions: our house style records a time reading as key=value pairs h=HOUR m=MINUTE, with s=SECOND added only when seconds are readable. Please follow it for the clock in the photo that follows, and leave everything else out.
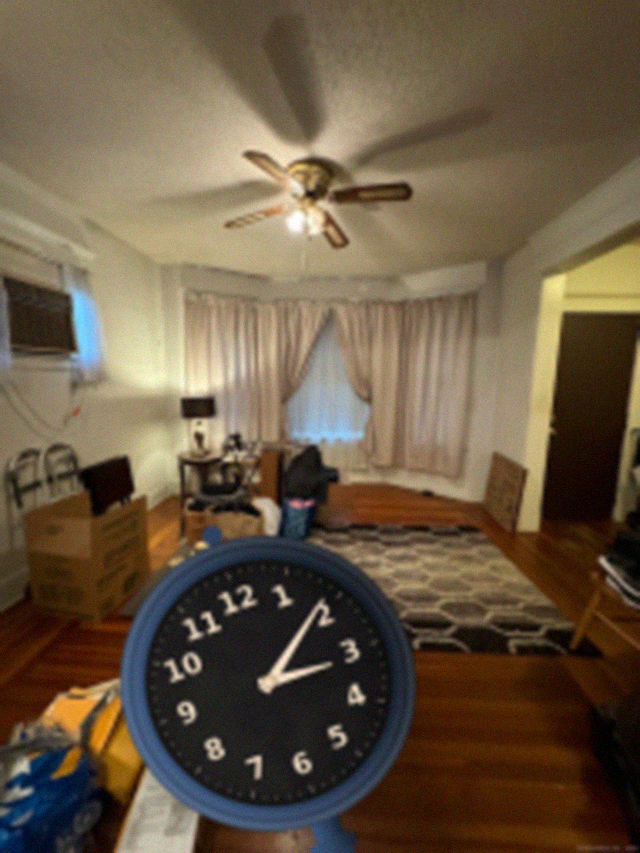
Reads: h=3 m=9
